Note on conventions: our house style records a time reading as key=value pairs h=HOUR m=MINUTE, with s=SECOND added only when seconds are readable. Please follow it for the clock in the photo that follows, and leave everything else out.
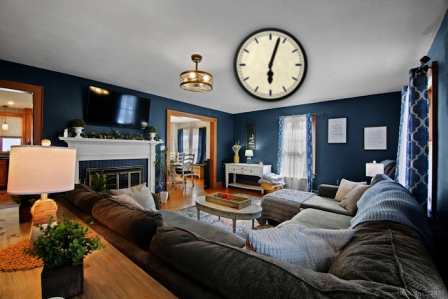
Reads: h=6 m=3
